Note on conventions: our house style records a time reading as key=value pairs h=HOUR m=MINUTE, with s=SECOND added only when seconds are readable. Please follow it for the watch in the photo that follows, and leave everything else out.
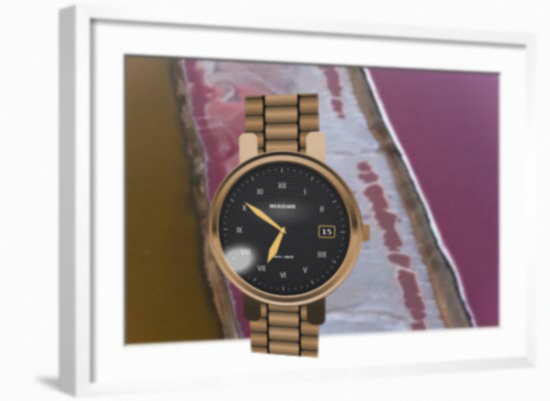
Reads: h=6 m=51
